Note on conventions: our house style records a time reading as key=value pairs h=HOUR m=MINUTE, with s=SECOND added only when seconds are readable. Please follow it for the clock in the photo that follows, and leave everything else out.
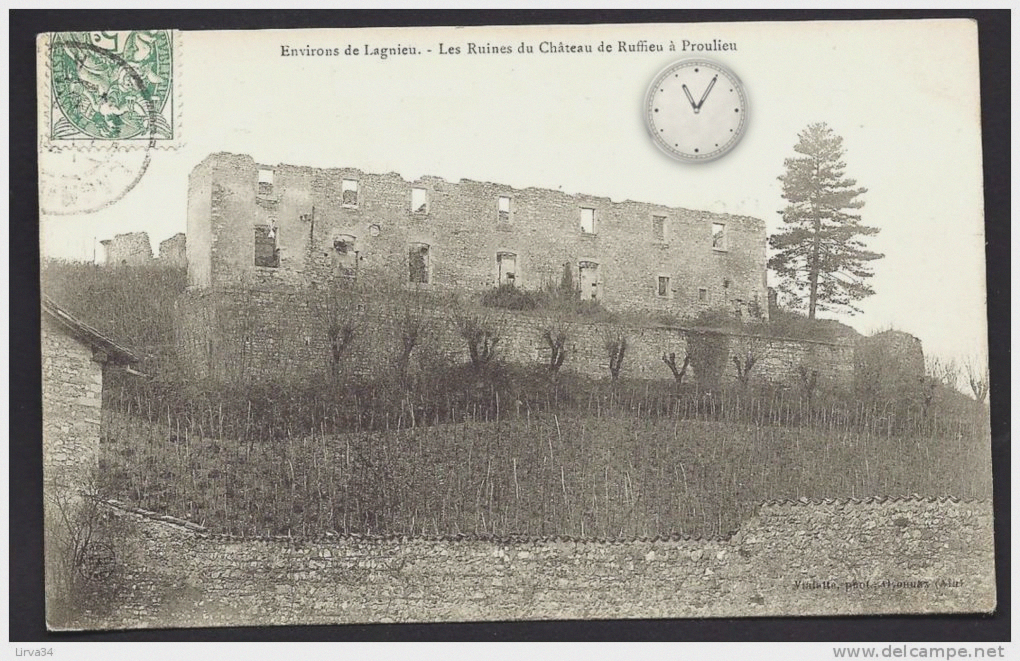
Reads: h=11 m=5
